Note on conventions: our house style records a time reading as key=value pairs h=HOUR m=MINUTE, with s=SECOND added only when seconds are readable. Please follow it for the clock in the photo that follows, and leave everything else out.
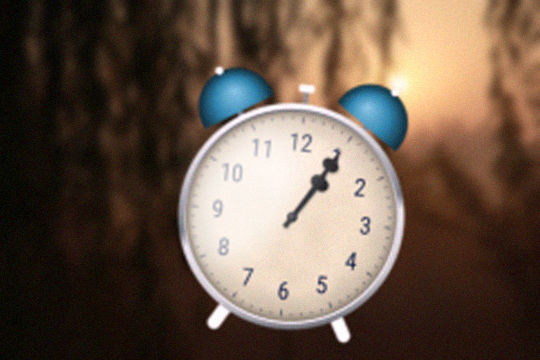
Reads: h=1 m=5
